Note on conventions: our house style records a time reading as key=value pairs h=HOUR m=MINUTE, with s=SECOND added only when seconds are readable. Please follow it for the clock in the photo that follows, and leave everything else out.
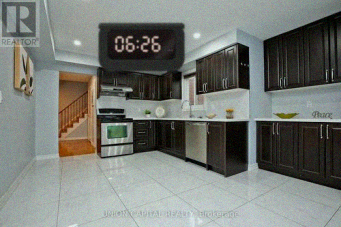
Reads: h=6 m=26
